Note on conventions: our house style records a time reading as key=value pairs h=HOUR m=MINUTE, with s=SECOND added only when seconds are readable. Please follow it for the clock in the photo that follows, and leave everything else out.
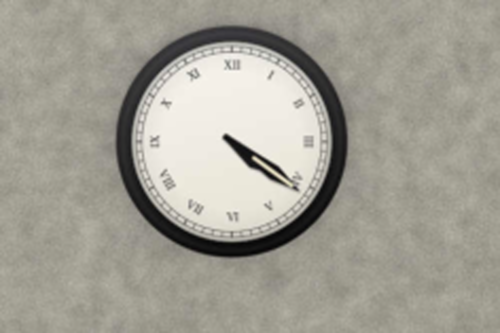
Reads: h=4 m=21
